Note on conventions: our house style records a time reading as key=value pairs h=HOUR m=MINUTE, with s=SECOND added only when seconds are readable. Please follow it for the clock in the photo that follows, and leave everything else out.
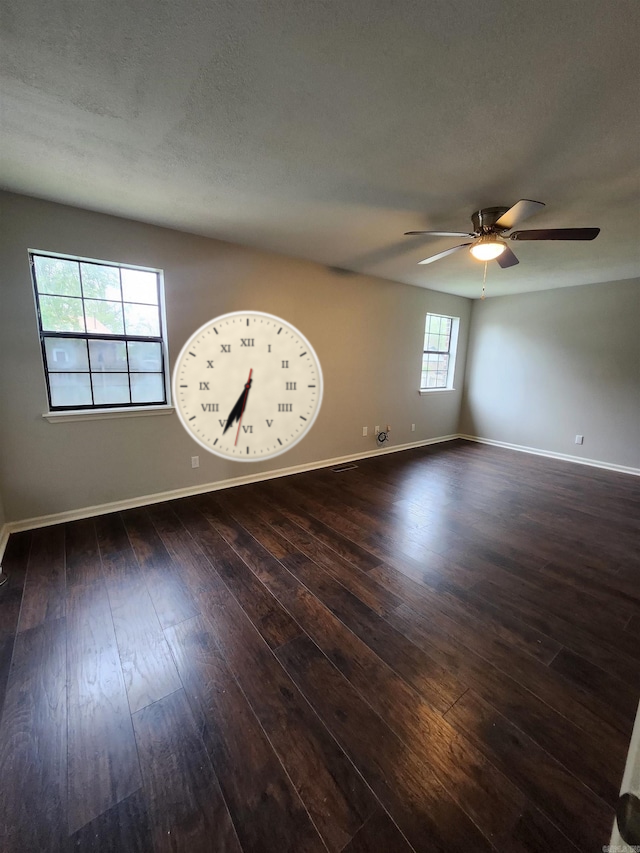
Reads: h=6 m=34 s=32
